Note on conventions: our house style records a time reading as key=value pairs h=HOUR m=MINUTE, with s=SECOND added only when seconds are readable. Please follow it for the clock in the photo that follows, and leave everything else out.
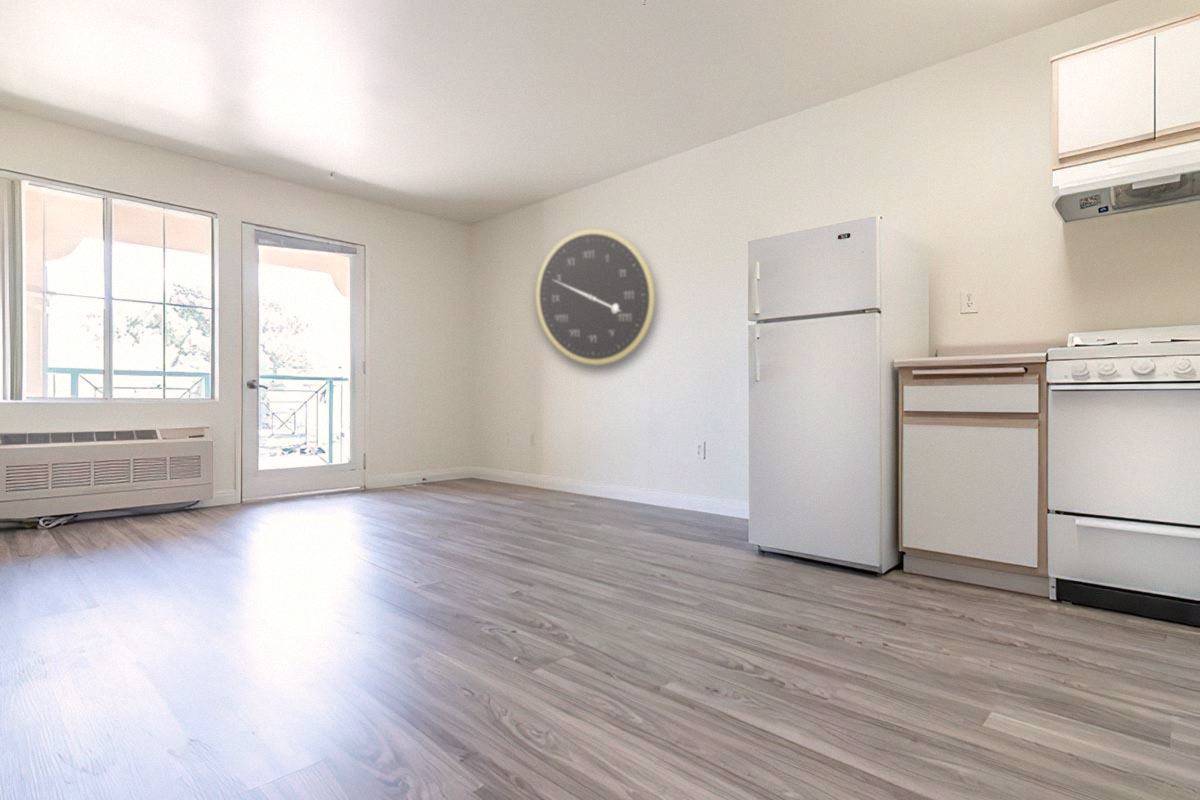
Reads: h=3 m=49
